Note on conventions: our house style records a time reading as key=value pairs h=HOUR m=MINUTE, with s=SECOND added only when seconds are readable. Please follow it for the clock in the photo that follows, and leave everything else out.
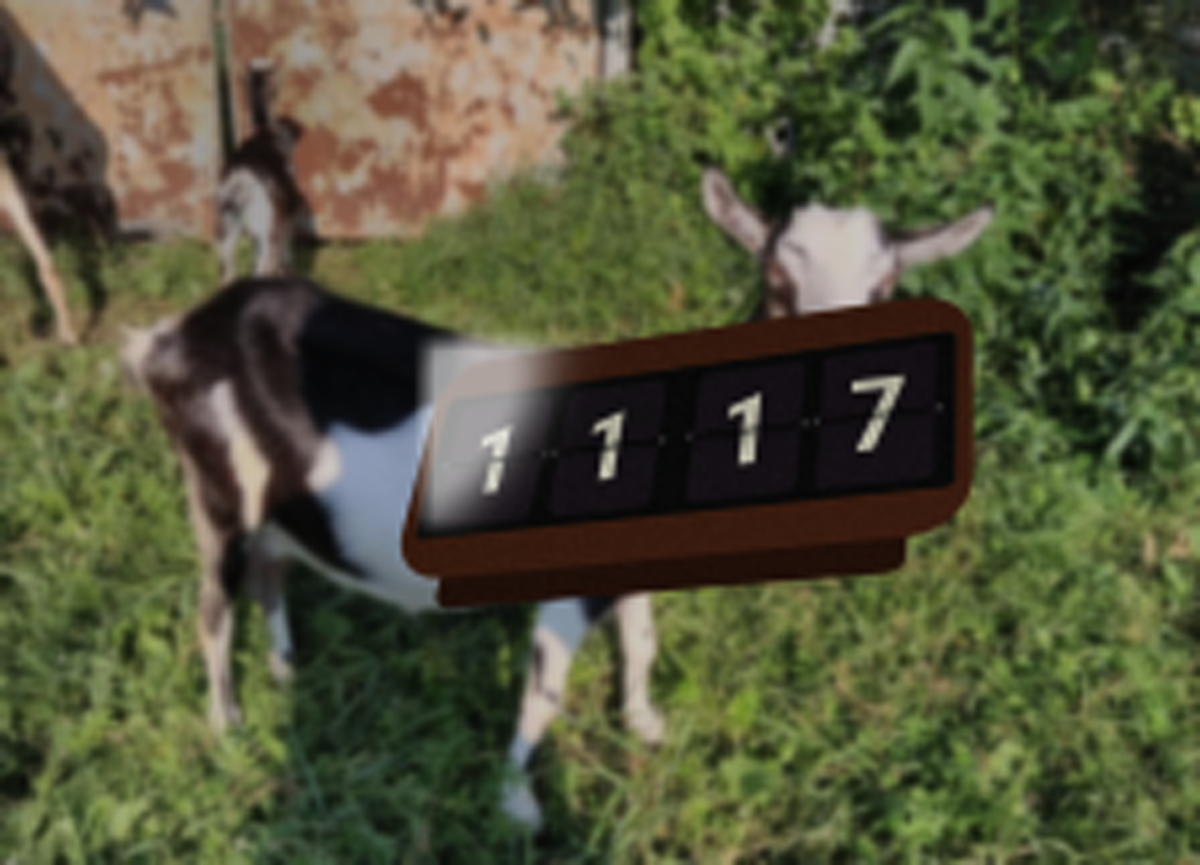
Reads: h=11 m=17
